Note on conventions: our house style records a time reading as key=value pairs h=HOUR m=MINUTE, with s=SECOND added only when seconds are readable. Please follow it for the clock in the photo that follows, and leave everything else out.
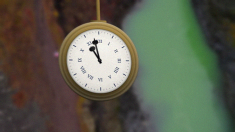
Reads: h=10 m=58
